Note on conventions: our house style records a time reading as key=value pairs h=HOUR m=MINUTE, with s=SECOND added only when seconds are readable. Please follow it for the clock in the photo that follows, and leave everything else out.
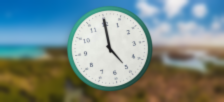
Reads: h=5 m=0
